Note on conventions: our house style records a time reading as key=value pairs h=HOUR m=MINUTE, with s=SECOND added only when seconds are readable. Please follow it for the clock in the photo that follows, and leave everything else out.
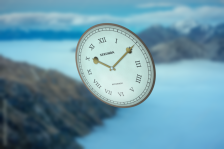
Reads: h=10 m=10
